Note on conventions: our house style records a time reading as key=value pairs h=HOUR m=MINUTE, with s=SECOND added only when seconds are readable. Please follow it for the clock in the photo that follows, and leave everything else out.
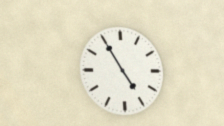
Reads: h=4 m=55
